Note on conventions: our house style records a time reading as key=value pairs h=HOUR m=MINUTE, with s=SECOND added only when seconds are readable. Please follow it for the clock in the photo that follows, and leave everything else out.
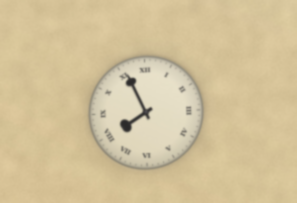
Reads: h=7 m=56
